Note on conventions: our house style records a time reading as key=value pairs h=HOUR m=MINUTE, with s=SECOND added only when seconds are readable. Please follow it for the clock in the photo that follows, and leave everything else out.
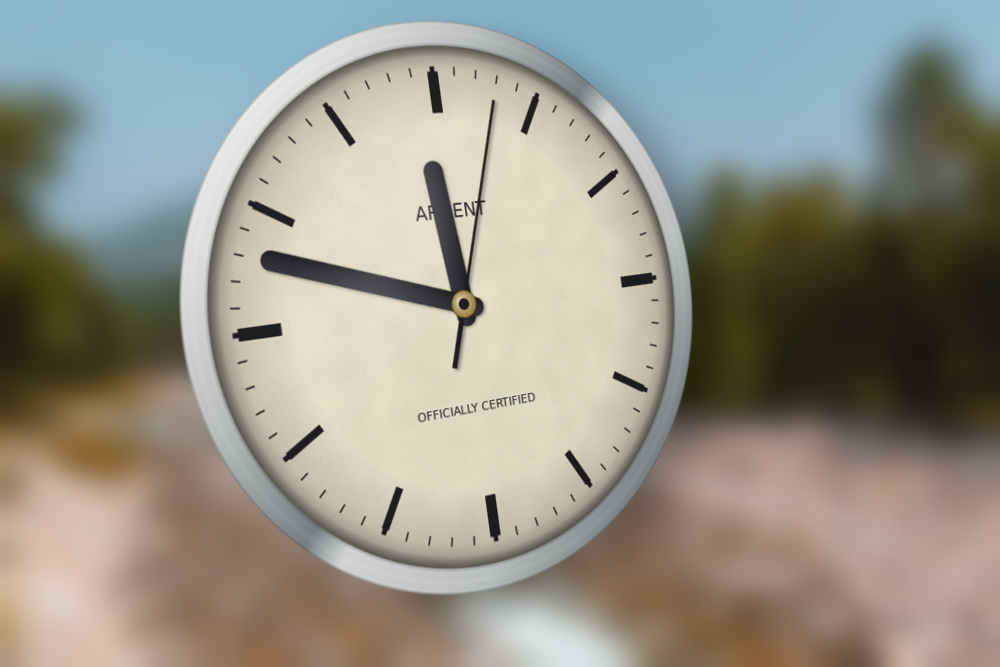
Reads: h=11 m=48 s=3
